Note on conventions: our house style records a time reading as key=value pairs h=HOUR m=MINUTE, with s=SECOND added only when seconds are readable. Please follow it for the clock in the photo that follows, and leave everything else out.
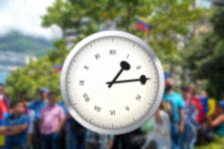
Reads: h=1 m=14
